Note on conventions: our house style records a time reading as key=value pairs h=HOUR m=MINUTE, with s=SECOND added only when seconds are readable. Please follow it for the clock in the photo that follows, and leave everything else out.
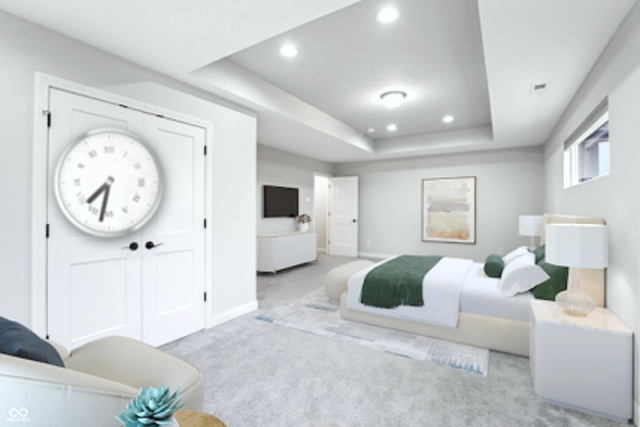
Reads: h=7 m=32
